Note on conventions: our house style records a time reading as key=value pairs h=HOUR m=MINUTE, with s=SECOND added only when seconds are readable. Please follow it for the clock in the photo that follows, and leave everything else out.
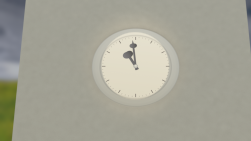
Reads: h=10 m=59
